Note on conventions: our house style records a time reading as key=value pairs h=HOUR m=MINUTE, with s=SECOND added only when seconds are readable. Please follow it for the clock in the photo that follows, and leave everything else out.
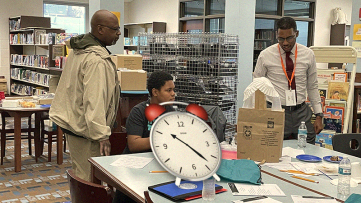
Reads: h=10 m=23
